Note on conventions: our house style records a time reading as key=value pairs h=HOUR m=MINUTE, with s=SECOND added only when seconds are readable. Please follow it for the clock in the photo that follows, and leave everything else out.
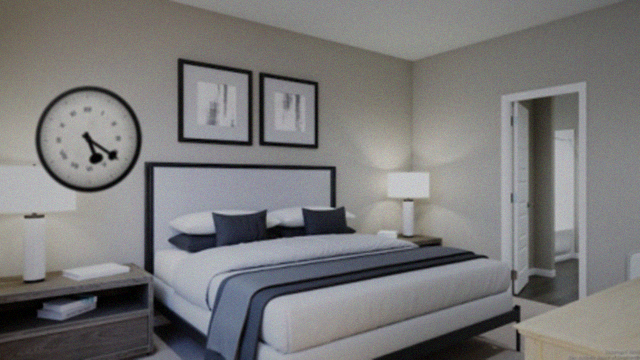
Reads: h=5 m=21
